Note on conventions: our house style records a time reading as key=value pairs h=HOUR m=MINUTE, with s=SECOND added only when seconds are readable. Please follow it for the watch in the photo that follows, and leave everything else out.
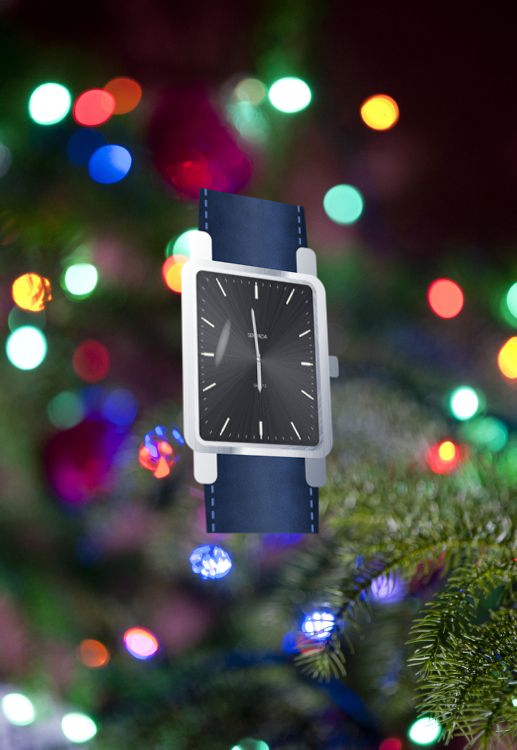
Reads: h=5 m=59
